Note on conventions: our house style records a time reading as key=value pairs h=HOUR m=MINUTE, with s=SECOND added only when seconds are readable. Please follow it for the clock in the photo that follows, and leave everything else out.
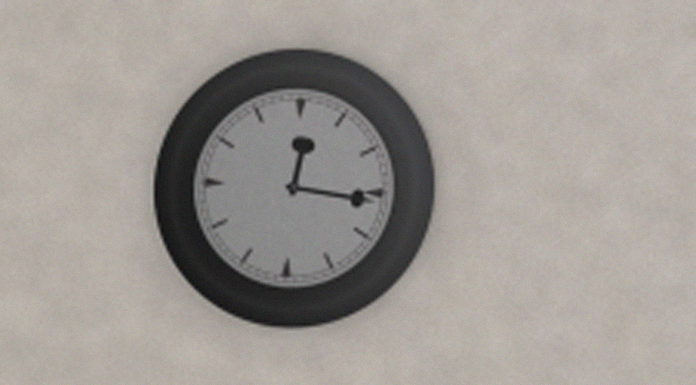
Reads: h=12 m=16
